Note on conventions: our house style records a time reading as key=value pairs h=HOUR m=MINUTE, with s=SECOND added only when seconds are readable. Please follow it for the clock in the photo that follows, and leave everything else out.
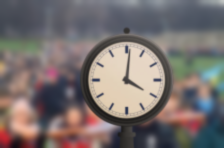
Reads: h=4 m=1
